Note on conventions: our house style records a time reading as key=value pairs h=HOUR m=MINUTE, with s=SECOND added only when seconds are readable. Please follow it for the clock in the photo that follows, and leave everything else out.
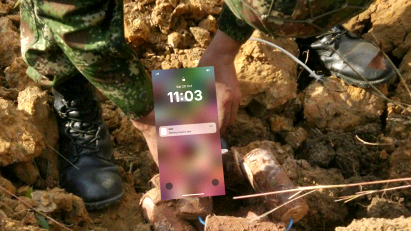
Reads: h=11 m=3
